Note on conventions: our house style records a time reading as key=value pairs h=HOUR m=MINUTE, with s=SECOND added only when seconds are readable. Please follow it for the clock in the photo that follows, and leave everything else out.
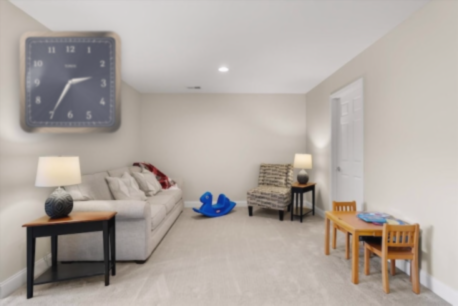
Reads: h=2 m=35
